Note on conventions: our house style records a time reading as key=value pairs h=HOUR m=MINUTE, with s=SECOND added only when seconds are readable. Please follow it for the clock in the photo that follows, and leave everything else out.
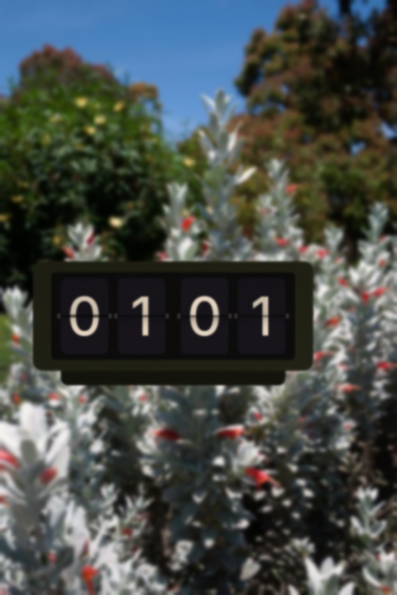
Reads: h=1 m=1
